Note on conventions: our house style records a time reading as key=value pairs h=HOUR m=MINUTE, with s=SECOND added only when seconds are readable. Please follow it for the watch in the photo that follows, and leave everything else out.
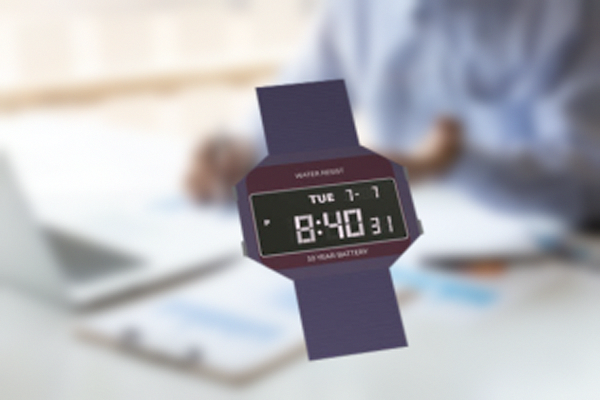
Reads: h=8 m=40 s=31
